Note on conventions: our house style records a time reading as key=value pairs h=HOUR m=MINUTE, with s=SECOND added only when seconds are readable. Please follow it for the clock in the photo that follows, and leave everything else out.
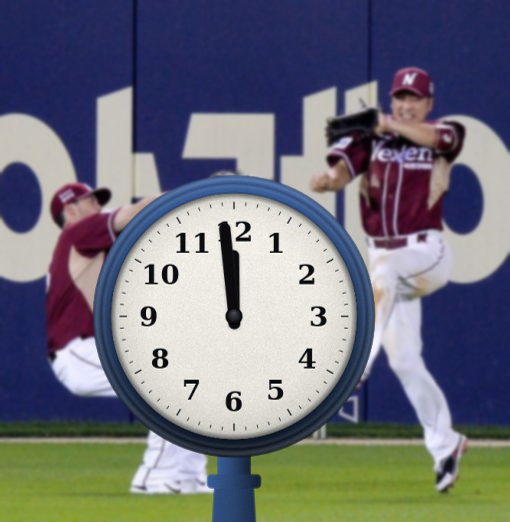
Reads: h=11 m=59
